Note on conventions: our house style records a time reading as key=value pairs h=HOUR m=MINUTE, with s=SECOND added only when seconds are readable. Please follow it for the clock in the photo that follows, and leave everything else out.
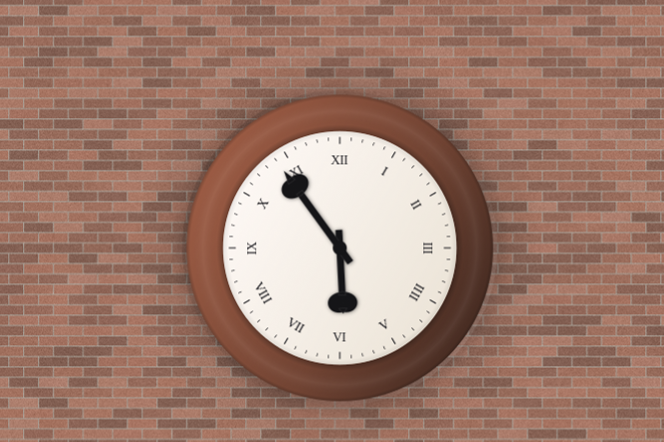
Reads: h=5 m=54
